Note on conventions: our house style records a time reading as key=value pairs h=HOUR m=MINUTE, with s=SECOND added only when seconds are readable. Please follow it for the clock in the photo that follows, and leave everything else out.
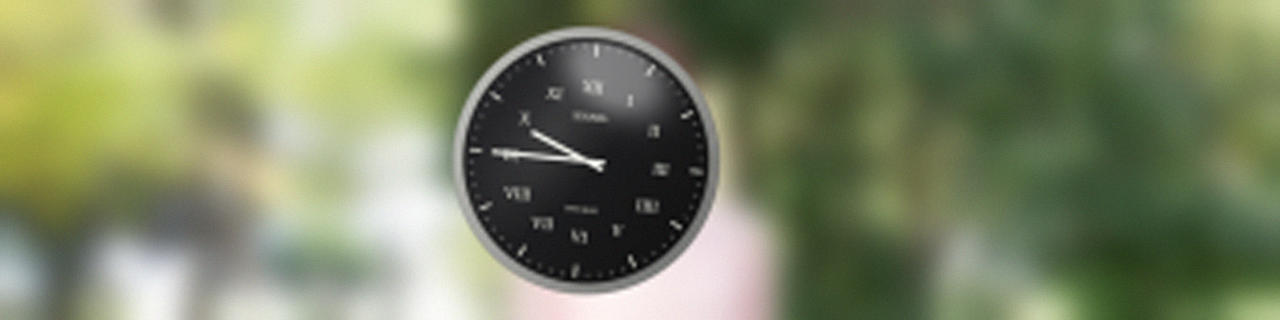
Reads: h=9 m=45
